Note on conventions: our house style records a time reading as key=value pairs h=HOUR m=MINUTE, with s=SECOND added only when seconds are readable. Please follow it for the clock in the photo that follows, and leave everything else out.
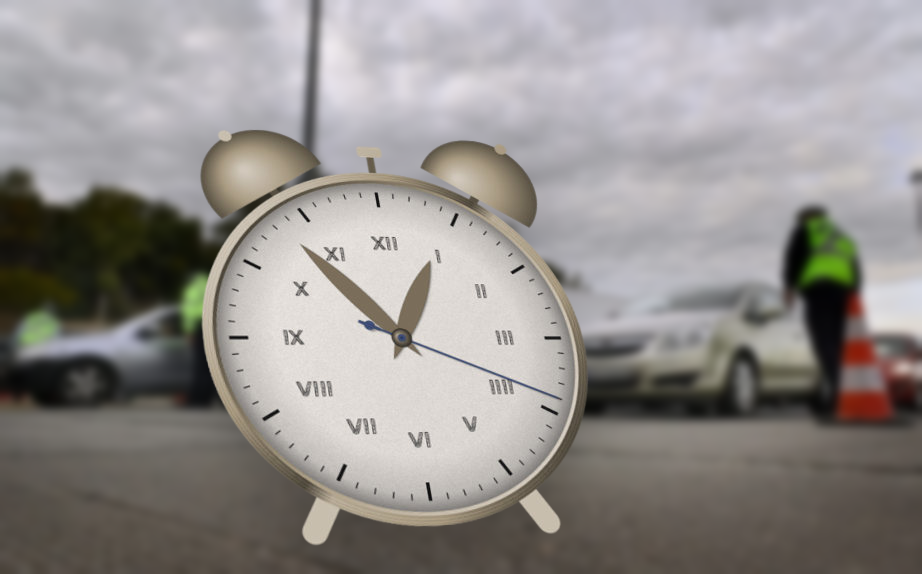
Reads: h=12 m=53 s=19
